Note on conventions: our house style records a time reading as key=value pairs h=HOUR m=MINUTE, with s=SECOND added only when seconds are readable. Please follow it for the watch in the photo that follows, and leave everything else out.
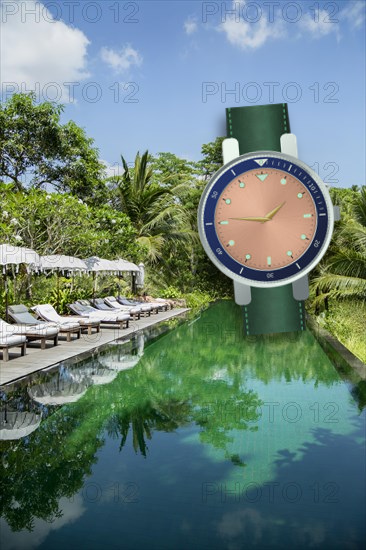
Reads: h=1 m=46
